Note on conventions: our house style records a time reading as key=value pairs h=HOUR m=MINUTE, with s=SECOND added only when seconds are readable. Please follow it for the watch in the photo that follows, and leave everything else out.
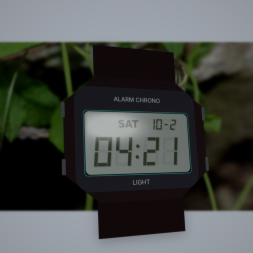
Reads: h=4 m=21
